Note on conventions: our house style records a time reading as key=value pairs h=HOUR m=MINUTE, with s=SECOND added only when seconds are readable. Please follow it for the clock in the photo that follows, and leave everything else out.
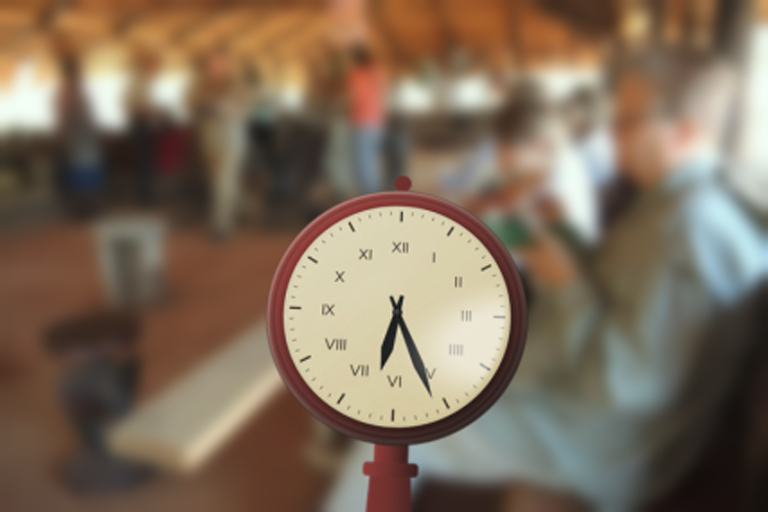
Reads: h=6 m=26
